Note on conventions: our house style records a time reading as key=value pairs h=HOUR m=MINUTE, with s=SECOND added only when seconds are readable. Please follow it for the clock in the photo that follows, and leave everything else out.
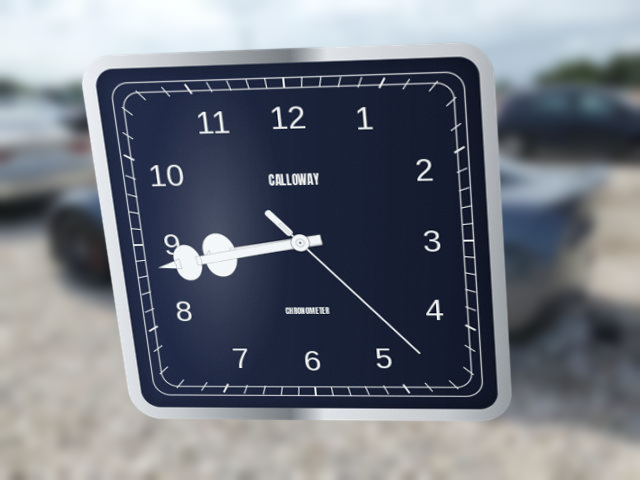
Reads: h=8 m=43 s=23
